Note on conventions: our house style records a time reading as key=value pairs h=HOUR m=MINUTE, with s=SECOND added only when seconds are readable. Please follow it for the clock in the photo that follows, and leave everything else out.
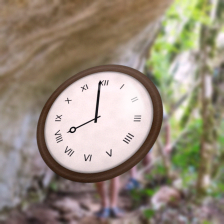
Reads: h=7 m=59
